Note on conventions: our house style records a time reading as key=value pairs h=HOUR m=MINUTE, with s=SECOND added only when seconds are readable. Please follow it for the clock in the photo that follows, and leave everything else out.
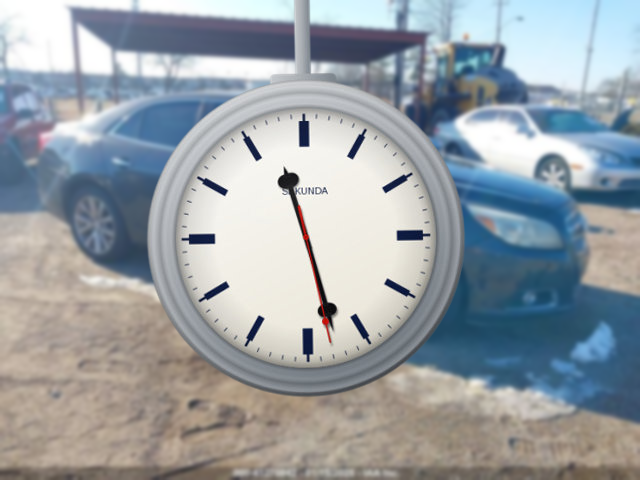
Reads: h=11 m=27 s=28
